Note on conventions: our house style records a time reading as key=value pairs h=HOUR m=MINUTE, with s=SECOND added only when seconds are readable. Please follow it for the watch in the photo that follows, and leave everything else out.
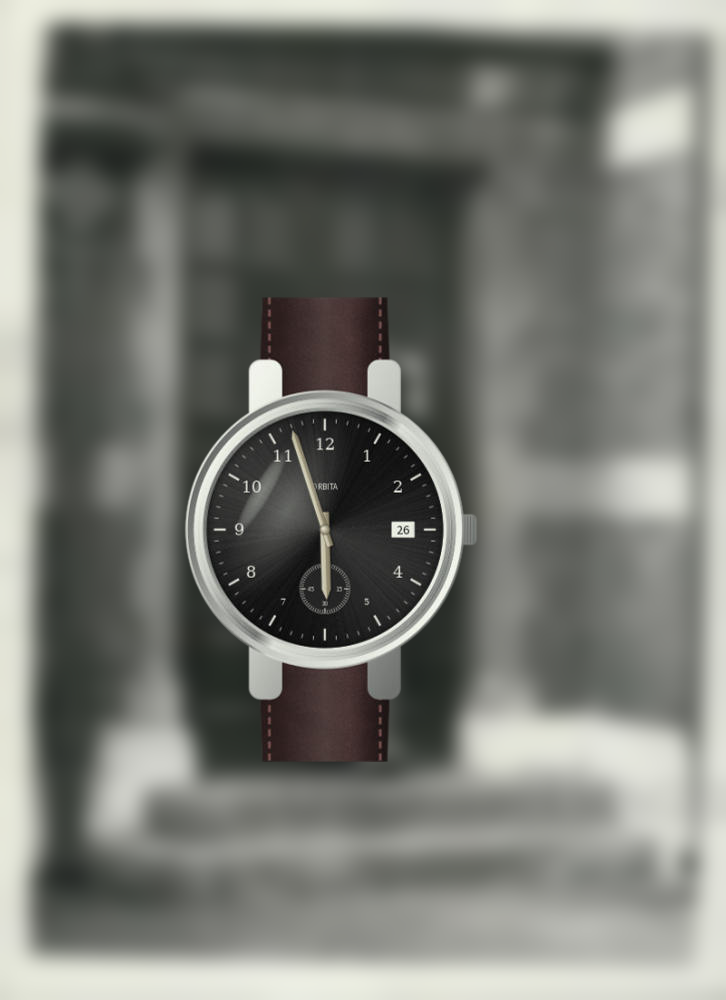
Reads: h=5 m=57
